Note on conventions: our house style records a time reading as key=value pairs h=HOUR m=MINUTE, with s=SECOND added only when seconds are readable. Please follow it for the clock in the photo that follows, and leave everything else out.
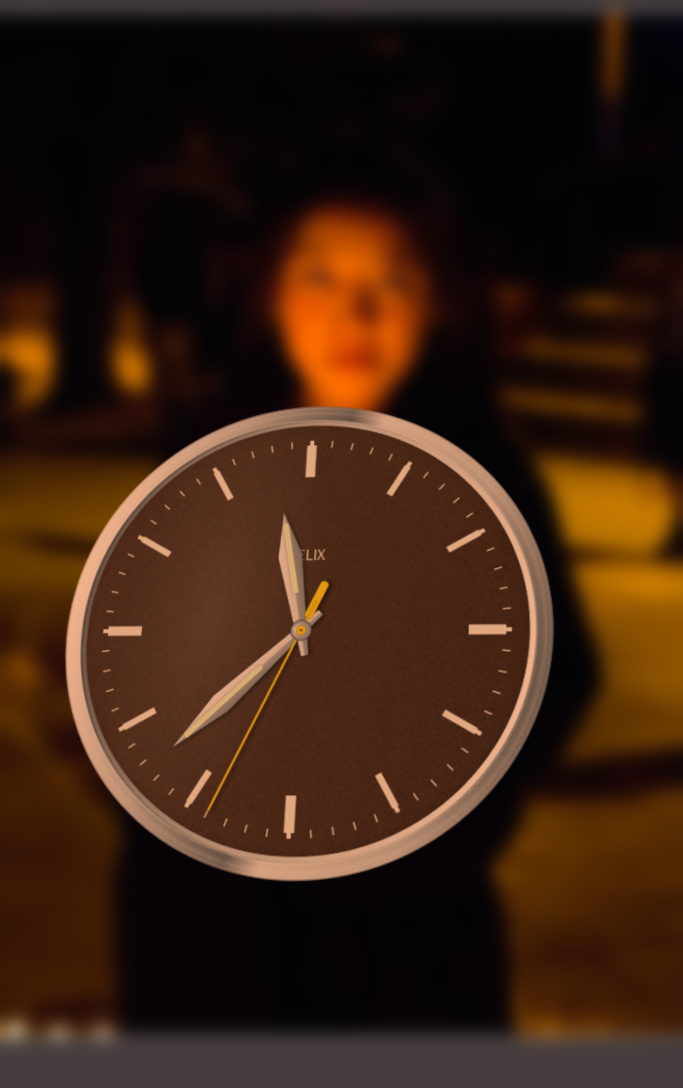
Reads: h=11 m=37 s=34
